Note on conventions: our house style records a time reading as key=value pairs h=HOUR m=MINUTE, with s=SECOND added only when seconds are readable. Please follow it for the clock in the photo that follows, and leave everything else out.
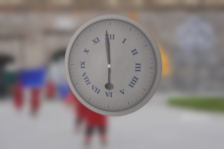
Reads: h=5 m=59
